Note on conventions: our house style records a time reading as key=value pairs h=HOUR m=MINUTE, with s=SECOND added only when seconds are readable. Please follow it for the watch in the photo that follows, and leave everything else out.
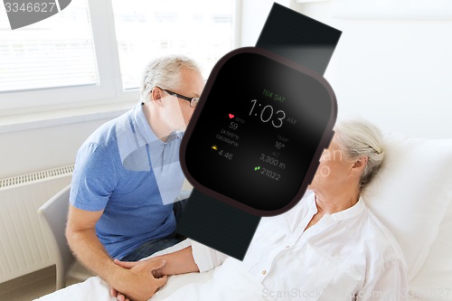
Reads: h=1 m=3
